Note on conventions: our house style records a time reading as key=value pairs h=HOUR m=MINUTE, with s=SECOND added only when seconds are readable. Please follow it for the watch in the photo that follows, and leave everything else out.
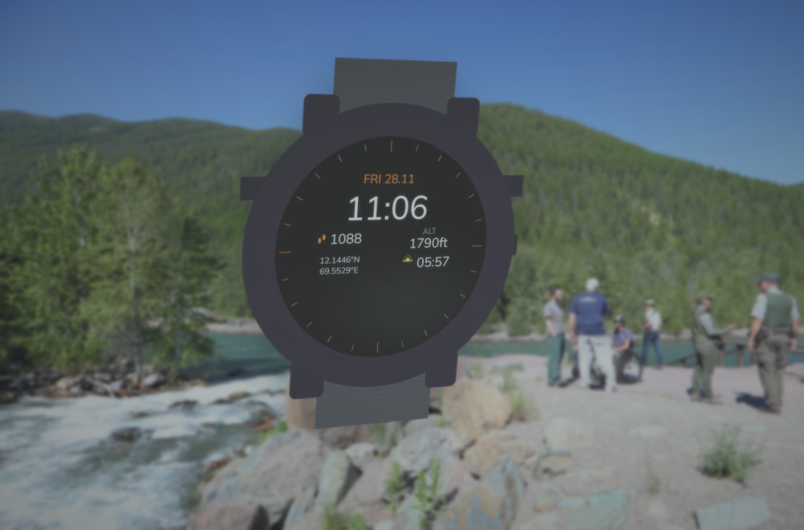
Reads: h=11 m=6
